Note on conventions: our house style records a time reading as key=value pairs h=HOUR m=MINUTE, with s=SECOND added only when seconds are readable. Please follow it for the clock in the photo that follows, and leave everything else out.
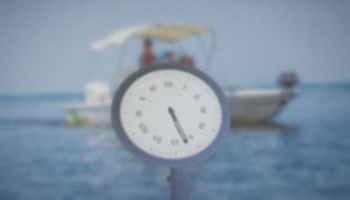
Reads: h=5 m=27
